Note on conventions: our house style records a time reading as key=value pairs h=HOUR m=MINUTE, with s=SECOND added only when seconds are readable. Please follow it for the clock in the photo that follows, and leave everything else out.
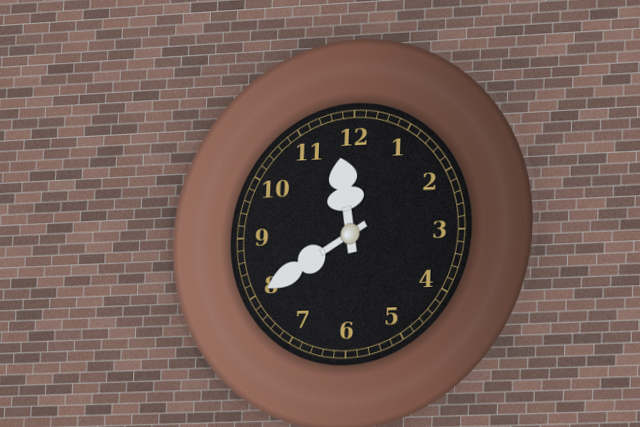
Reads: h=11 m=40
